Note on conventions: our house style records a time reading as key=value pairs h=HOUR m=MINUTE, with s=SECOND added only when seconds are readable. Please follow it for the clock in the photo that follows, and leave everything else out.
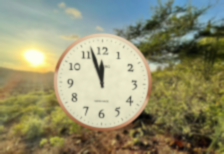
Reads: h=11 m=57
